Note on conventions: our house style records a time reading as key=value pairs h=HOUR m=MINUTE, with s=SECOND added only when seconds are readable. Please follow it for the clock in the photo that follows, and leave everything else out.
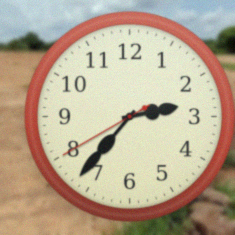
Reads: h=2 m=36 s=40
